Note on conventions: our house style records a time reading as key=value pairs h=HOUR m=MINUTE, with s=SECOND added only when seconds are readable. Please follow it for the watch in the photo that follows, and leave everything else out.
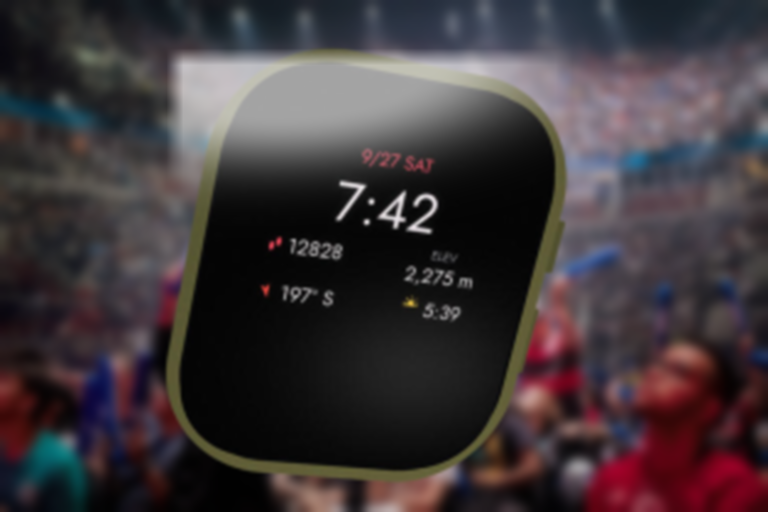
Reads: h=7 m=42
